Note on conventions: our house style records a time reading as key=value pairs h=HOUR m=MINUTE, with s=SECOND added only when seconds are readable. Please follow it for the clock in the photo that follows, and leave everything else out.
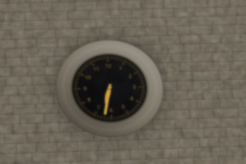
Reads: h=6 m=32
